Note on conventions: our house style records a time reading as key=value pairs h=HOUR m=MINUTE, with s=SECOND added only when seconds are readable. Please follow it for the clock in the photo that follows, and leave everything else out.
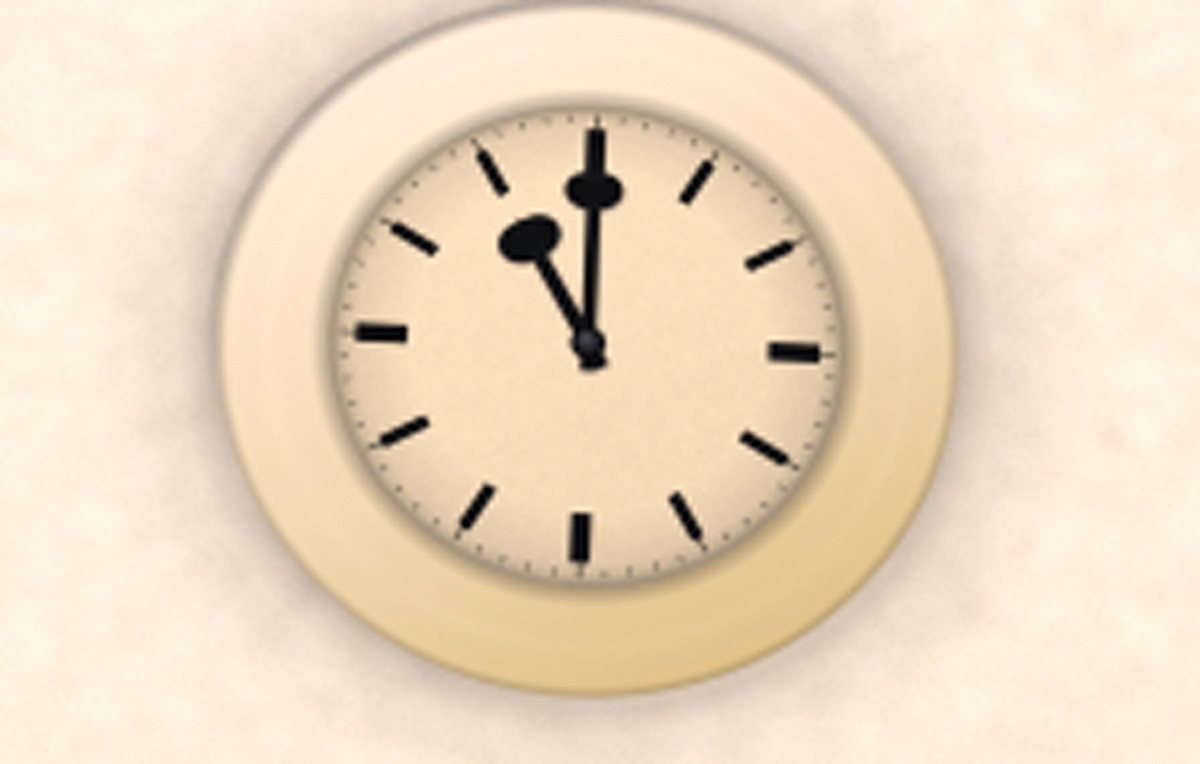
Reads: h=11 m=0
